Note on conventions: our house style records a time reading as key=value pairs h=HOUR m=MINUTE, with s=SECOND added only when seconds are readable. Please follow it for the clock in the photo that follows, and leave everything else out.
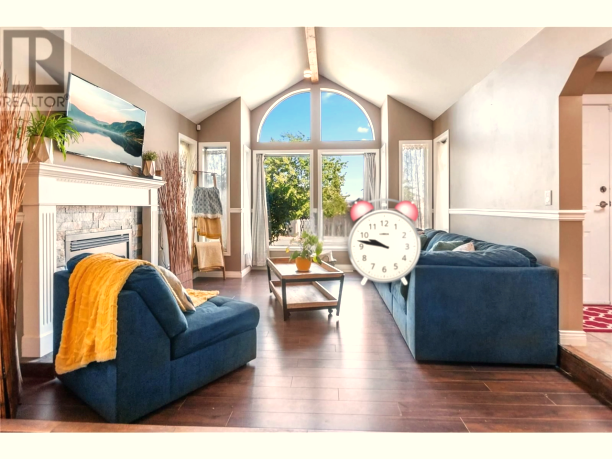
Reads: h=9 m=47
